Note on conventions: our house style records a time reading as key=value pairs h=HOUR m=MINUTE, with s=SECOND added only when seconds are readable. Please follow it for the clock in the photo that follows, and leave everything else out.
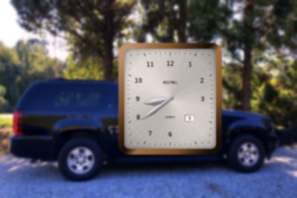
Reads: h=8 m=39
